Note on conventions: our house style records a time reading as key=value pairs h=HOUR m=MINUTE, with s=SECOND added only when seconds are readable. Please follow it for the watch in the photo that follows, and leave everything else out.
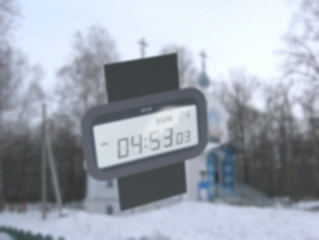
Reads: h=4 m=53 s=3
